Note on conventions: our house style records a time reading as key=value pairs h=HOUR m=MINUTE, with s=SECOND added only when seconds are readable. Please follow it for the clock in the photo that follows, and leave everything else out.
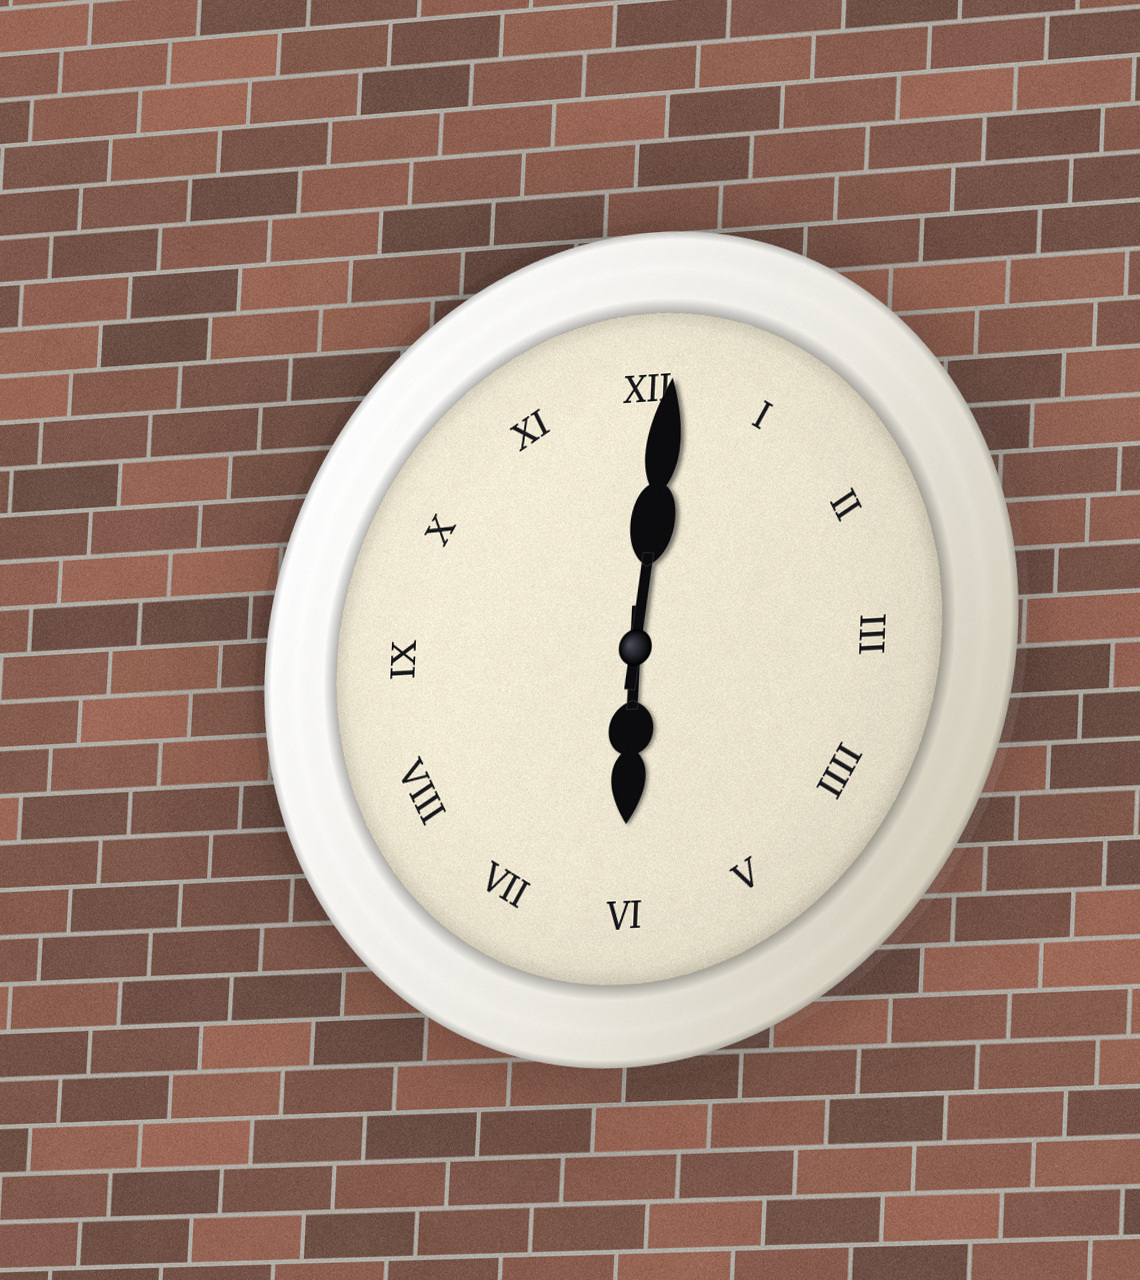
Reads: h=6 m=1
